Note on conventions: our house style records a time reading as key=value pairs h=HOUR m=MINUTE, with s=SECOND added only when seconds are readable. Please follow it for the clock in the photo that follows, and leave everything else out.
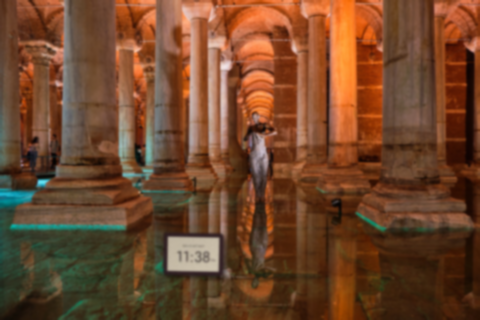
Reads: h=11 m=38
